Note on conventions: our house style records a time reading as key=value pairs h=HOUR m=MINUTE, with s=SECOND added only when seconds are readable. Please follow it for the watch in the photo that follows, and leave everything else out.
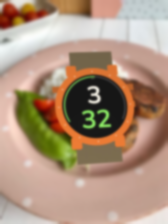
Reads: h=3 m=32
